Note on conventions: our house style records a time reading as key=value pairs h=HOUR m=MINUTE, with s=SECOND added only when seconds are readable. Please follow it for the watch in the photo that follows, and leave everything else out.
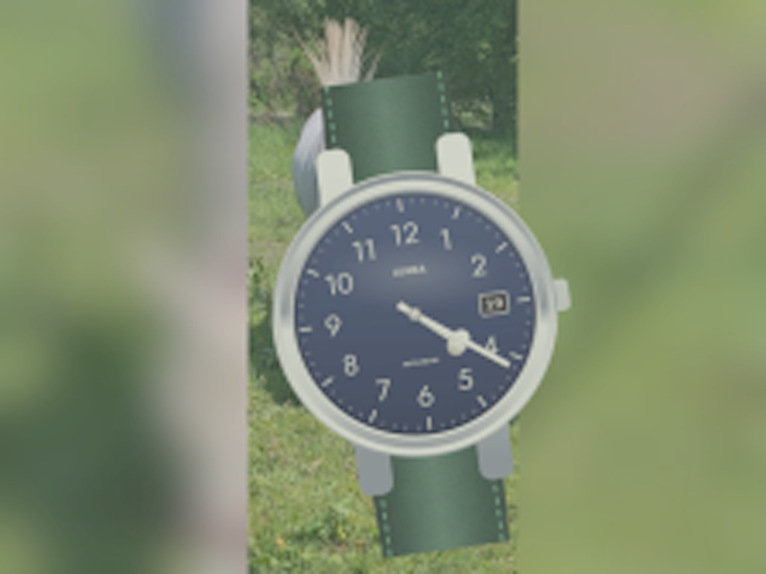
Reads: h=4 m=21
